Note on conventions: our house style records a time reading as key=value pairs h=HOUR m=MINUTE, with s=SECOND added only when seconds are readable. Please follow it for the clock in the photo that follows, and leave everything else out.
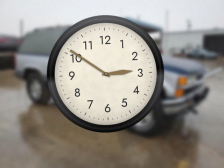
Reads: h=2 m=51
